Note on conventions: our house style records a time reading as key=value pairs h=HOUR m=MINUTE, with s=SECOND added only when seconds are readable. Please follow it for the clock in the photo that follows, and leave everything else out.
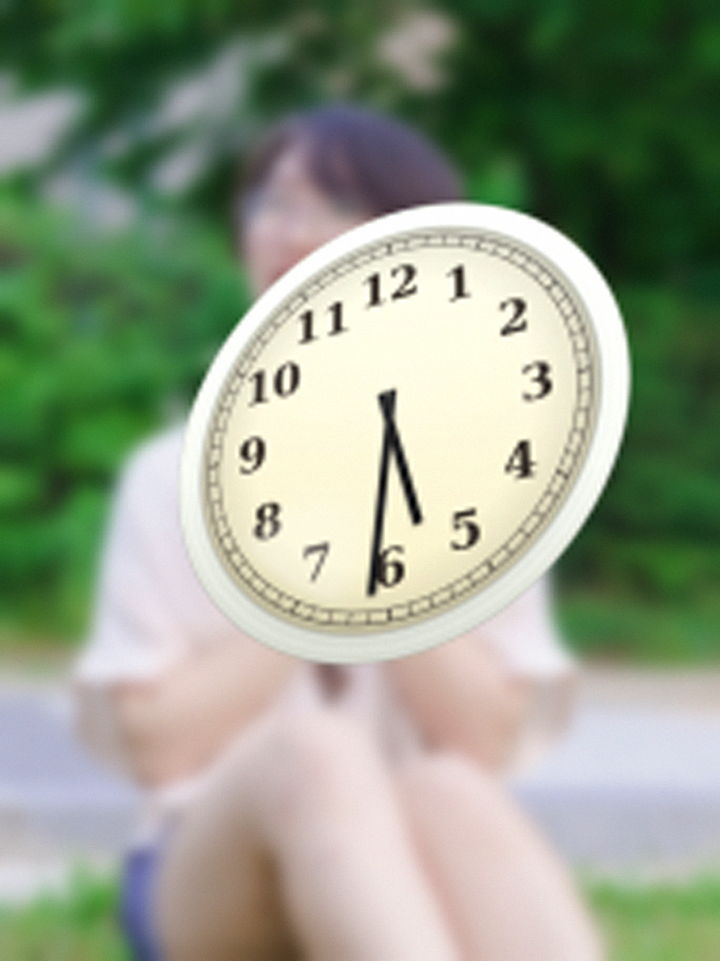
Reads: h=5 m=31
